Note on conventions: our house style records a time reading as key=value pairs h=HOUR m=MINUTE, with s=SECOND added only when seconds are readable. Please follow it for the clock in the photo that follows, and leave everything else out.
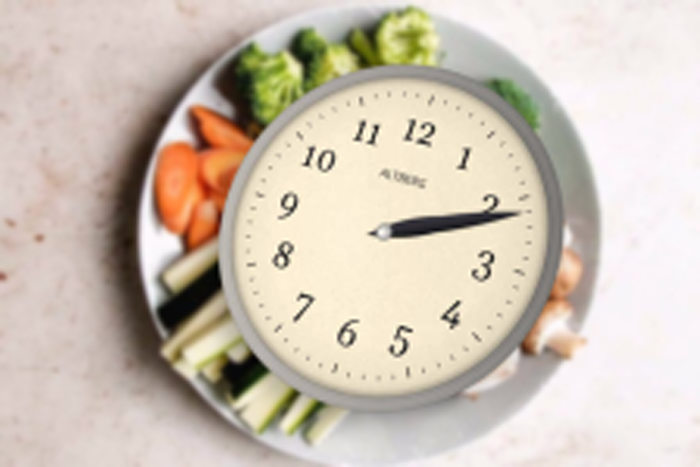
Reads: h=2 m=11
